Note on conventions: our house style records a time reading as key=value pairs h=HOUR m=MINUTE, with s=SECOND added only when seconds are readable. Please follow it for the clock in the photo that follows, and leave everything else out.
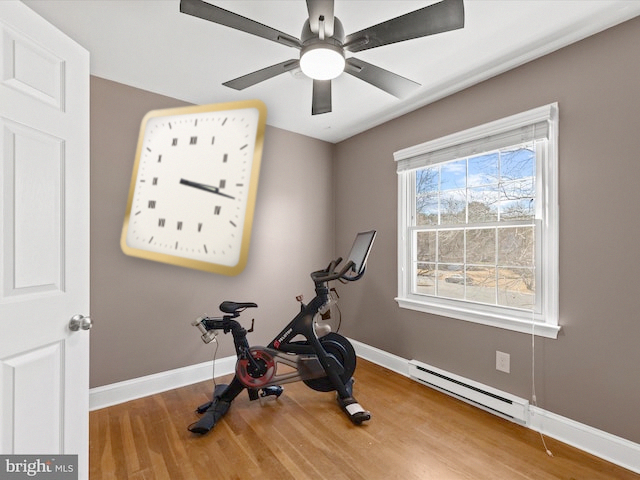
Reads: h=3 m=17
